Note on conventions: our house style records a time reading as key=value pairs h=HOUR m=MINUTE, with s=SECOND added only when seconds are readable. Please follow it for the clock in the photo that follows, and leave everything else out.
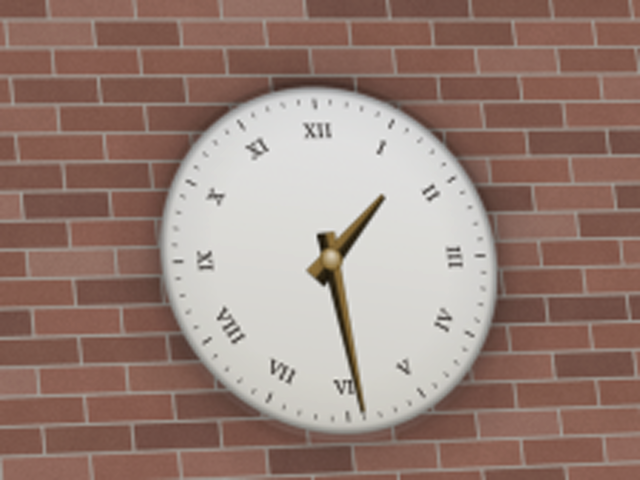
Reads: h=1 m=29
